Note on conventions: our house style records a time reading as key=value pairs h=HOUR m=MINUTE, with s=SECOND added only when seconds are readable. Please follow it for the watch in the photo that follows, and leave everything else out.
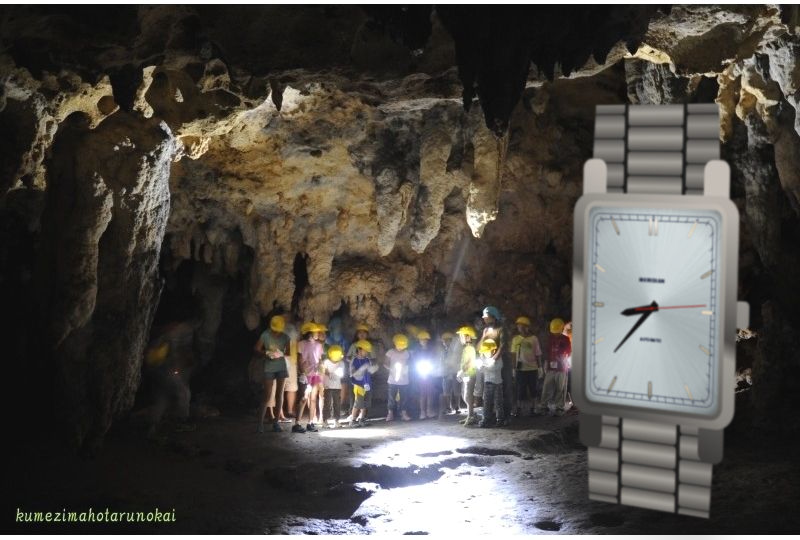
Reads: h=8 m=37 s=14
